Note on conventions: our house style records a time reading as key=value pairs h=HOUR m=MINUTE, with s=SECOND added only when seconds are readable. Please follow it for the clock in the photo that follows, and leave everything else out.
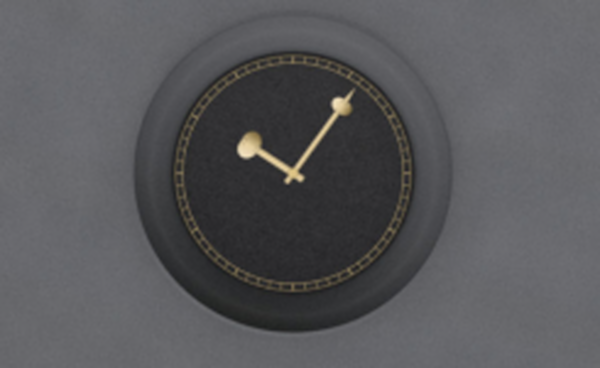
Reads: h=10 m=6
